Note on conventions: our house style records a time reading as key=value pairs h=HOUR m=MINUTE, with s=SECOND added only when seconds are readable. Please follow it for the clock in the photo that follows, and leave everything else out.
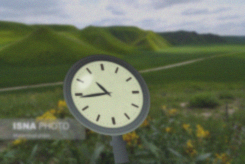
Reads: h=10 m=44
